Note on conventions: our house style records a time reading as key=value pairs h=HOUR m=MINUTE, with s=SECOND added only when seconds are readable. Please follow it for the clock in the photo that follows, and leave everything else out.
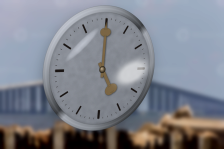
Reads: h=5 m=0
